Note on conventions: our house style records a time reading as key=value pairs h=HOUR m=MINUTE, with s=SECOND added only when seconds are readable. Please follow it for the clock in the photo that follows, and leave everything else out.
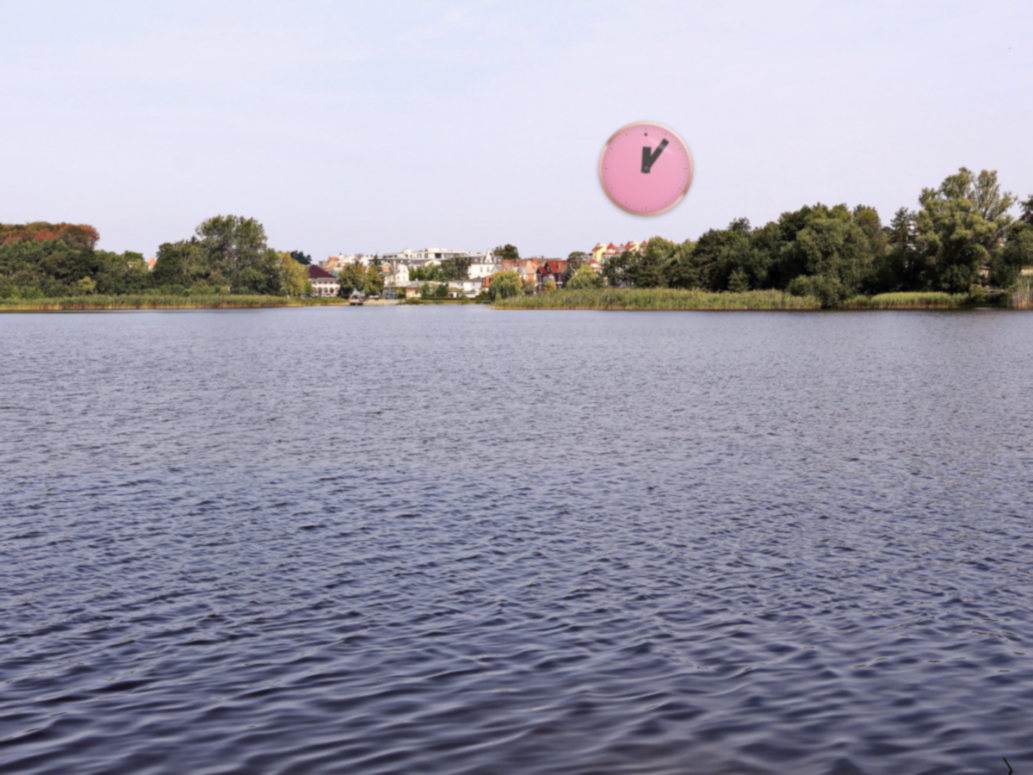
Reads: h=12 m=6
